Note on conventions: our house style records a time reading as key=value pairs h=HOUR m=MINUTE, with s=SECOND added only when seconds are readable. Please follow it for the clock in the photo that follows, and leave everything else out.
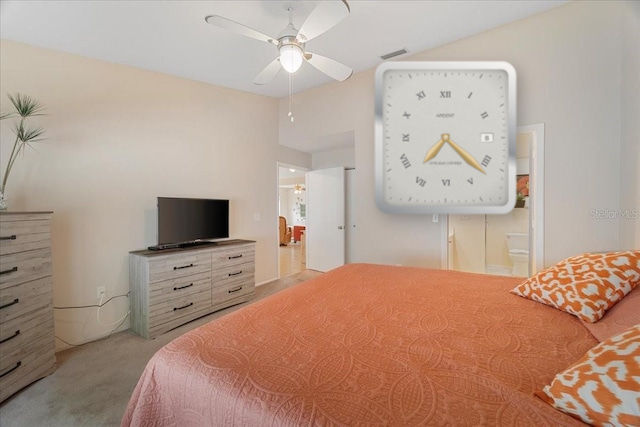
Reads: h=7 m=22
